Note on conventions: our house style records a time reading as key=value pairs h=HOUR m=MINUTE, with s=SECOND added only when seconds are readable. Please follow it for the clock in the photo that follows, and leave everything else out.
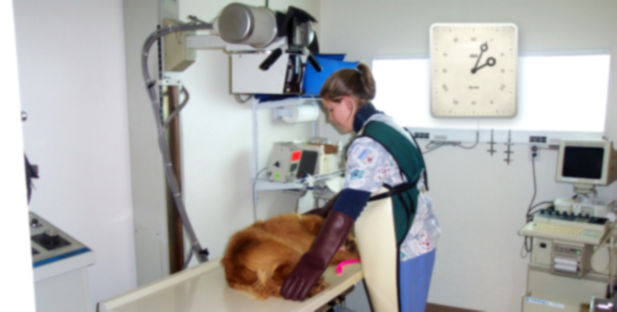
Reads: h=2 m=4
